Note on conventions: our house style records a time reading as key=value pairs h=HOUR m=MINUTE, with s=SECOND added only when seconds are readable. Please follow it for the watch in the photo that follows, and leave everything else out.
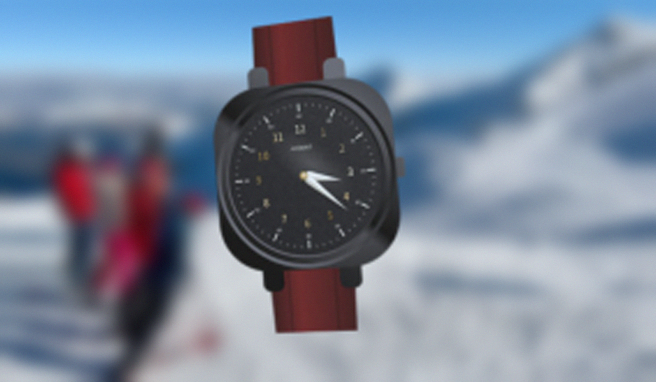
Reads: h=3 m=22
